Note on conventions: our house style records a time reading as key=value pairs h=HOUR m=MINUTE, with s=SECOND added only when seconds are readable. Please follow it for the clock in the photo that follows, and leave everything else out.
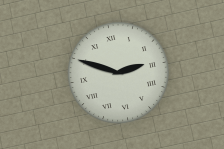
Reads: h=2 m=50
